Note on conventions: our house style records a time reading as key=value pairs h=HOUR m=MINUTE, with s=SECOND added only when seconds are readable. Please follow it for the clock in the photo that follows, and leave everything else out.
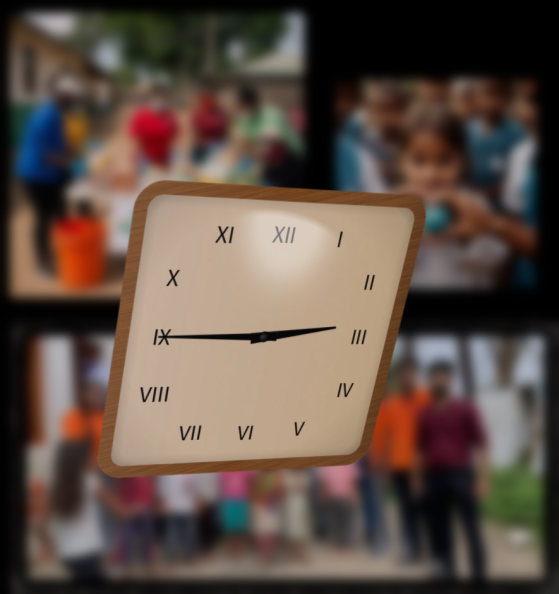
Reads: h=2 m=45
